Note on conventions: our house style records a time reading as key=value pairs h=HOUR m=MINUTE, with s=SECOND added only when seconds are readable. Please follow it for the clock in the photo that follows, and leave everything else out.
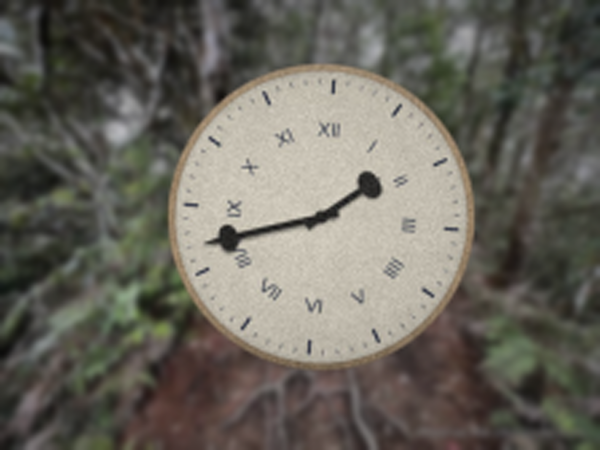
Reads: h=1 m=42
